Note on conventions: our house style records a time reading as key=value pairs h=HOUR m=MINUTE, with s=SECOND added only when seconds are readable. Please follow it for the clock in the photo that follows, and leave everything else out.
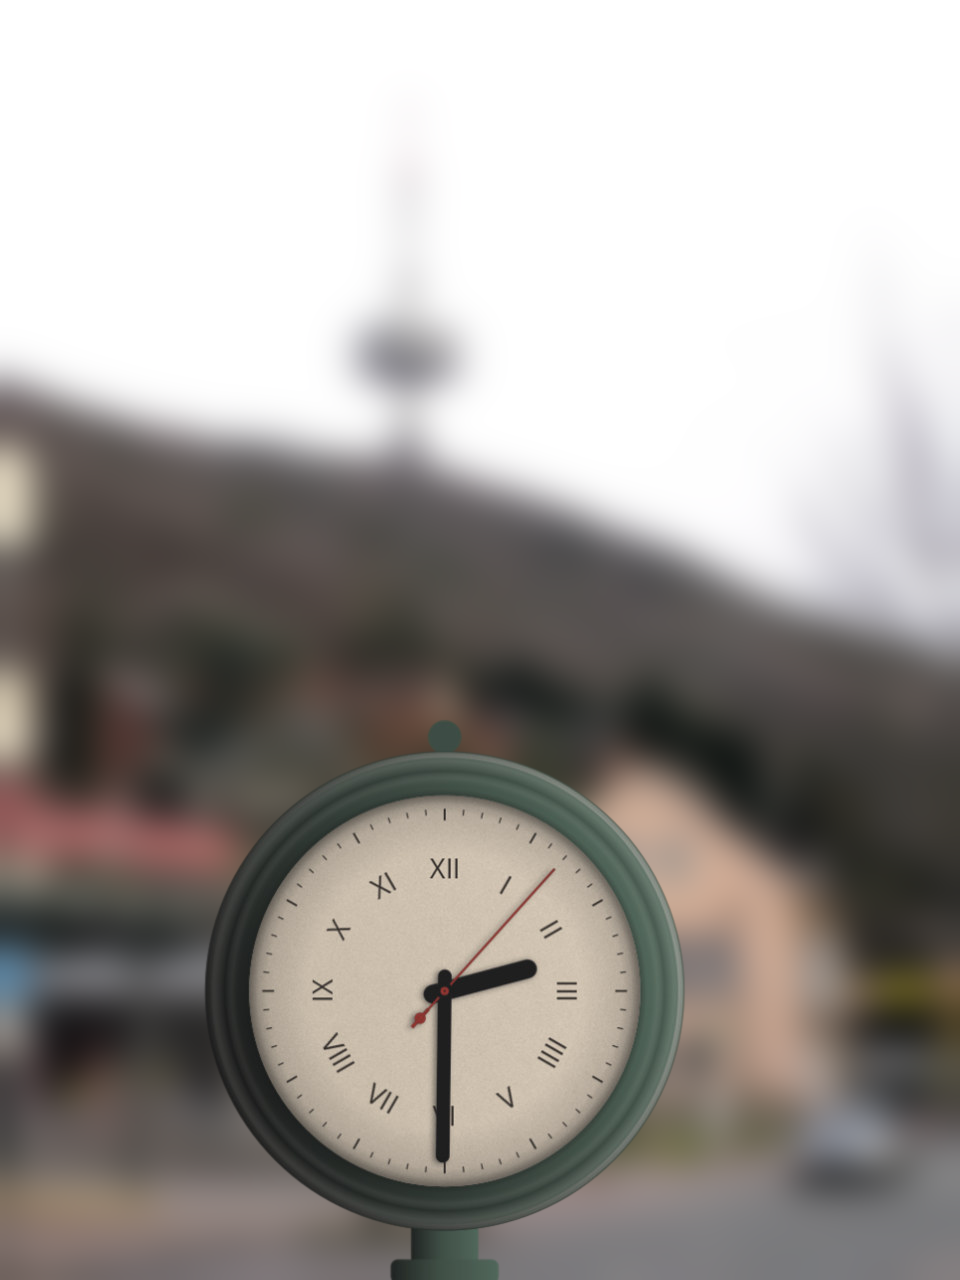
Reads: h=2 m=30 s=7
